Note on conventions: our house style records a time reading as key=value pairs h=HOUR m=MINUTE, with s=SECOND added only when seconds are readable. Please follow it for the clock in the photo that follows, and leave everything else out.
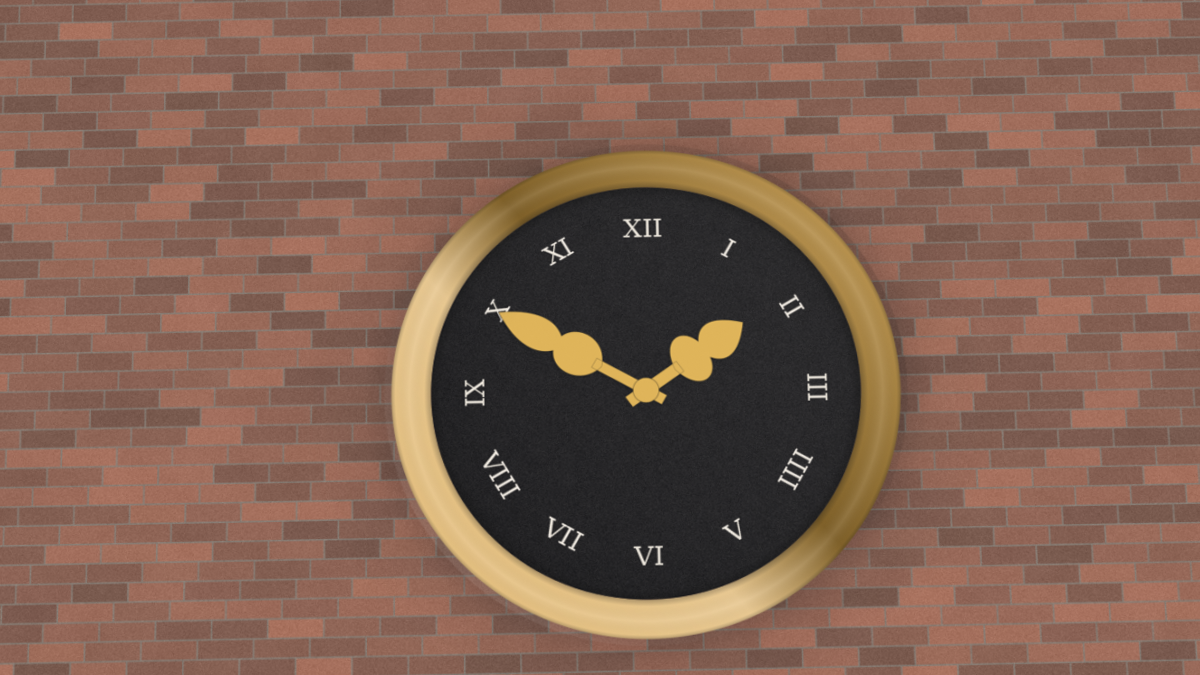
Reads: h=1 m=50
